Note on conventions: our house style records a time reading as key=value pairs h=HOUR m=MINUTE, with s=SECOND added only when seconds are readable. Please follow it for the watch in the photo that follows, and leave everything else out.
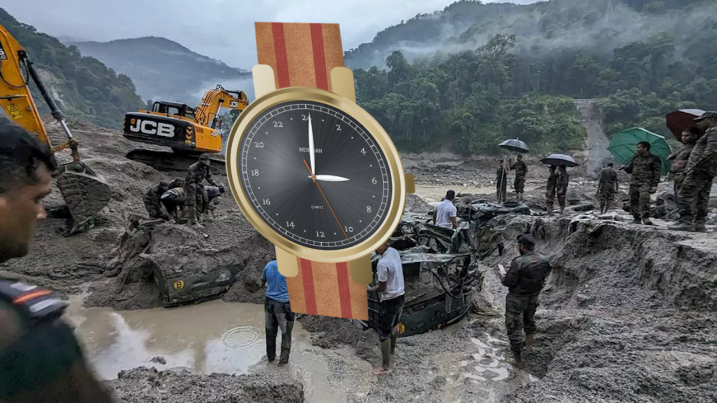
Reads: h=6 m=0 s=26
